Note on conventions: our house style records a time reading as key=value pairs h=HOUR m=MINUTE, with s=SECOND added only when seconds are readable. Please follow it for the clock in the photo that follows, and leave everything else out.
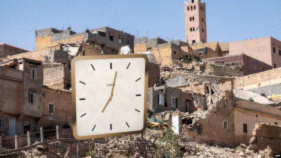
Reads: h=7 m=2
